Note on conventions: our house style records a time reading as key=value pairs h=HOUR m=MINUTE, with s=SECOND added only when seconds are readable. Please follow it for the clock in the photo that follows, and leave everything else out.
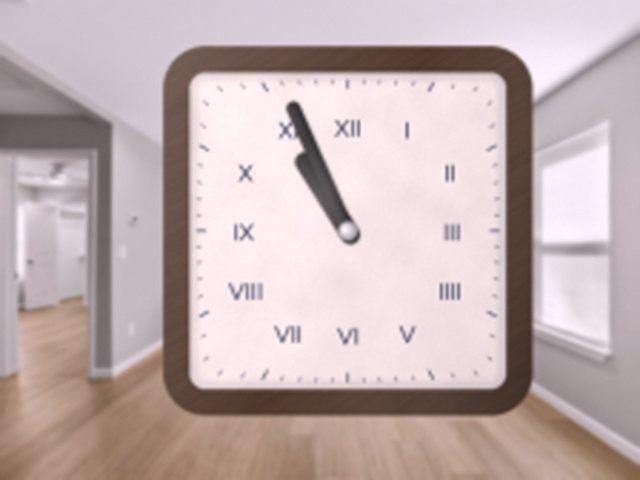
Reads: h=10 m=56
